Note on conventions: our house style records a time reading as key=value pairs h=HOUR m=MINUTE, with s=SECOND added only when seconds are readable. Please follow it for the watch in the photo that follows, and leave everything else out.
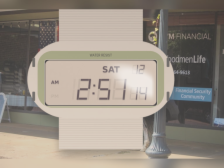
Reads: h=2 m=51 s=14
